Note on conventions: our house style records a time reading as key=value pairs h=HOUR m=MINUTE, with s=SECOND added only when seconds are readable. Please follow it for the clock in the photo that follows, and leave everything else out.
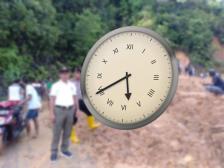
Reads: h=5 m=40
